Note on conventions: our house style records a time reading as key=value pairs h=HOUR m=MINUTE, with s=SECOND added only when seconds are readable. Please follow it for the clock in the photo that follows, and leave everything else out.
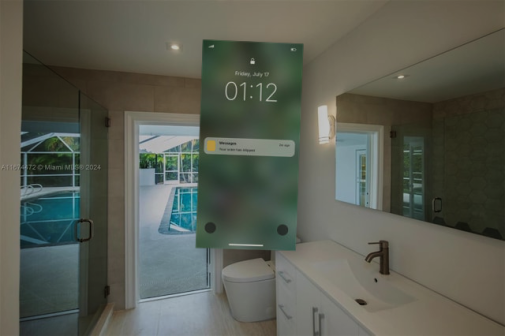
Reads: h=1 m=12
